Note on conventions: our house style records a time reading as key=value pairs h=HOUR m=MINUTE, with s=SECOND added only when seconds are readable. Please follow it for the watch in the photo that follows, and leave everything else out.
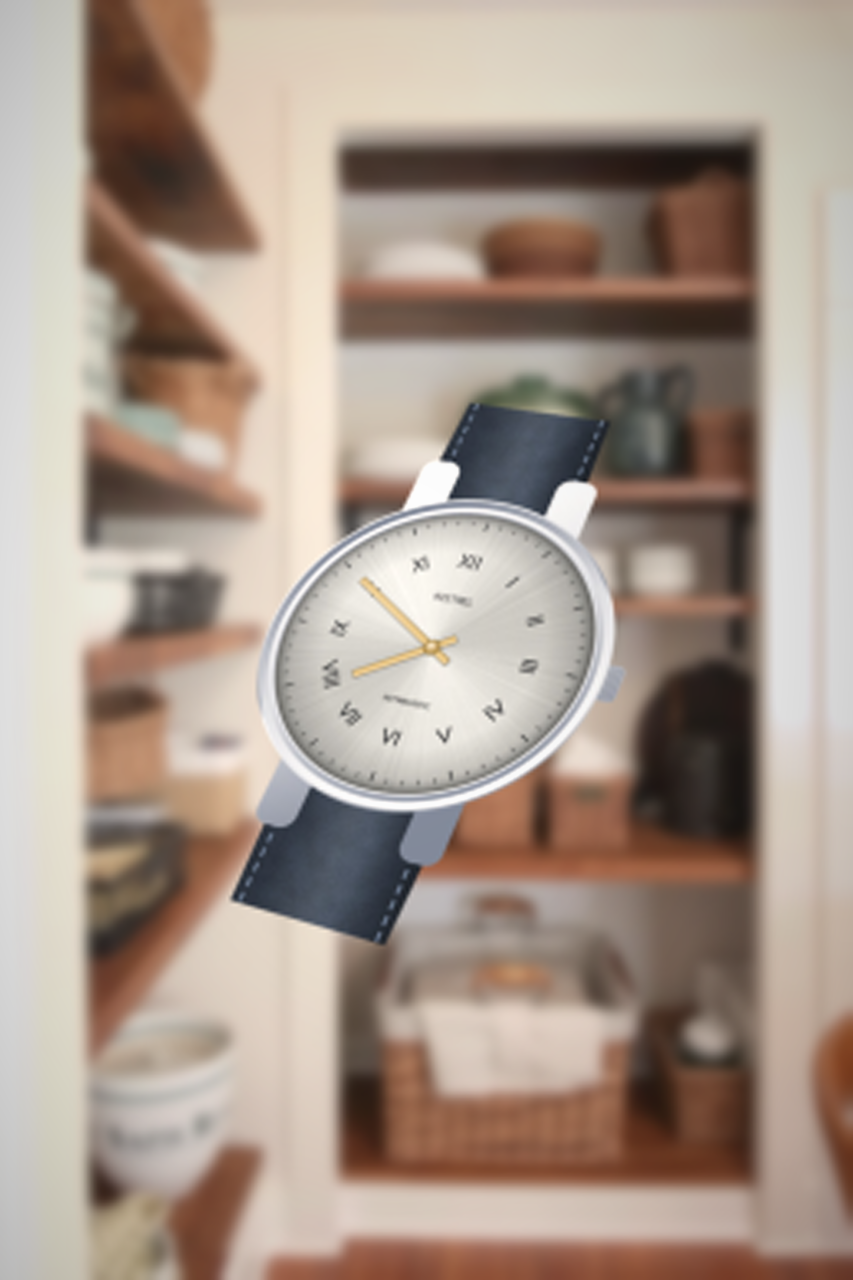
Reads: h=7 m=50
